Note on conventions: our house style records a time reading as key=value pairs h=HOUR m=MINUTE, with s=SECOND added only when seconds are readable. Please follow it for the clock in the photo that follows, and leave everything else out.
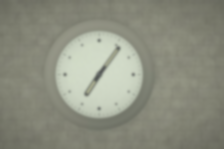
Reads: h=7 m=6
